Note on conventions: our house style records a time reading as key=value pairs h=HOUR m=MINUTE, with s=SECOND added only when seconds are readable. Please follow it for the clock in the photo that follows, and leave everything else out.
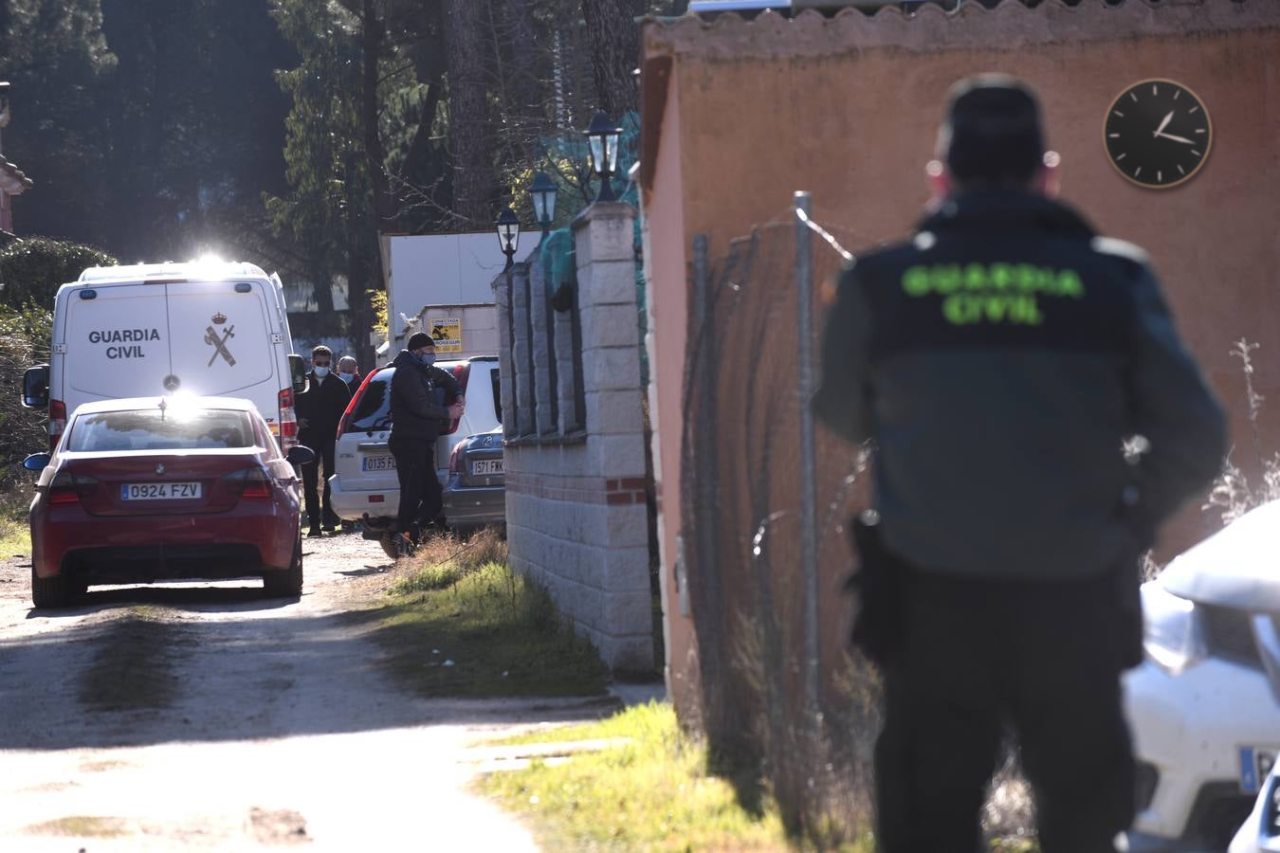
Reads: h=1 m=18
